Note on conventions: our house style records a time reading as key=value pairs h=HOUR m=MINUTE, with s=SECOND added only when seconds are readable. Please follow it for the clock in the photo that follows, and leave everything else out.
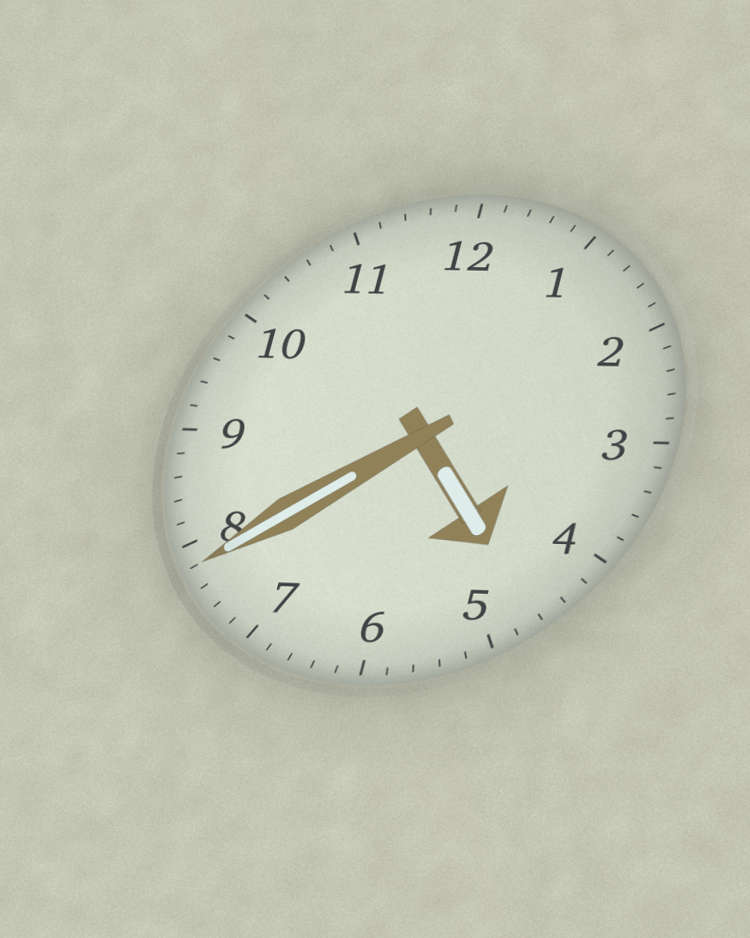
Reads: h=4 m=39
